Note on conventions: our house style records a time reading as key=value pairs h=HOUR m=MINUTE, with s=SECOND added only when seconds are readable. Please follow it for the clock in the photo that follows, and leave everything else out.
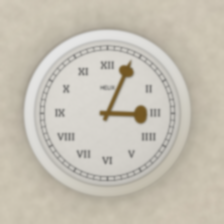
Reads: h=3 m=4
